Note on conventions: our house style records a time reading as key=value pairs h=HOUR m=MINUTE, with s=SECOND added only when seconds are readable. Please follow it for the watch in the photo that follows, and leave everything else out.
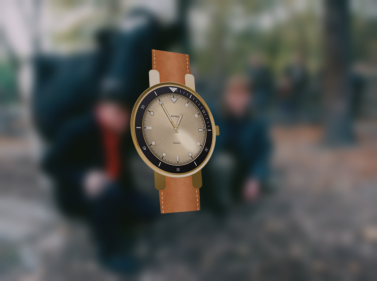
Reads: h=12 m=55
